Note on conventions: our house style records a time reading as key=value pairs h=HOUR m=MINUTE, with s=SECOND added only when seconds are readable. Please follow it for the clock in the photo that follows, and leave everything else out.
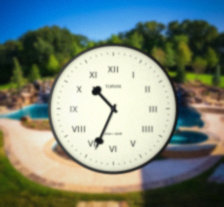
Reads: h=10 m=34
